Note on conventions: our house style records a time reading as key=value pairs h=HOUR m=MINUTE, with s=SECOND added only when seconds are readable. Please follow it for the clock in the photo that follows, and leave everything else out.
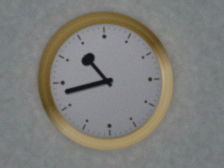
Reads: h=10 m=43
